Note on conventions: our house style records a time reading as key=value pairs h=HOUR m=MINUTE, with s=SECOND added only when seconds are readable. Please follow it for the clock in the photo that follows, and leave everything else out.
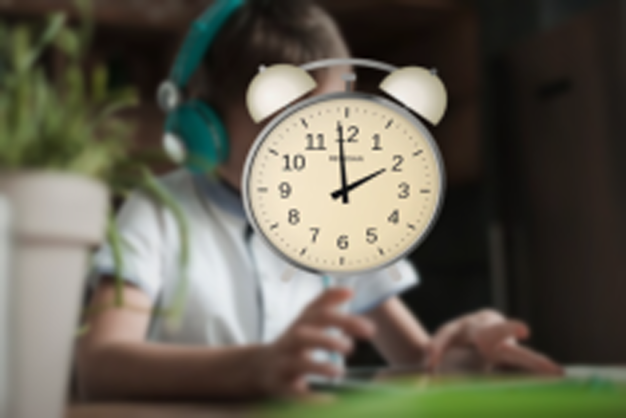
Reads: h=1 m=59
